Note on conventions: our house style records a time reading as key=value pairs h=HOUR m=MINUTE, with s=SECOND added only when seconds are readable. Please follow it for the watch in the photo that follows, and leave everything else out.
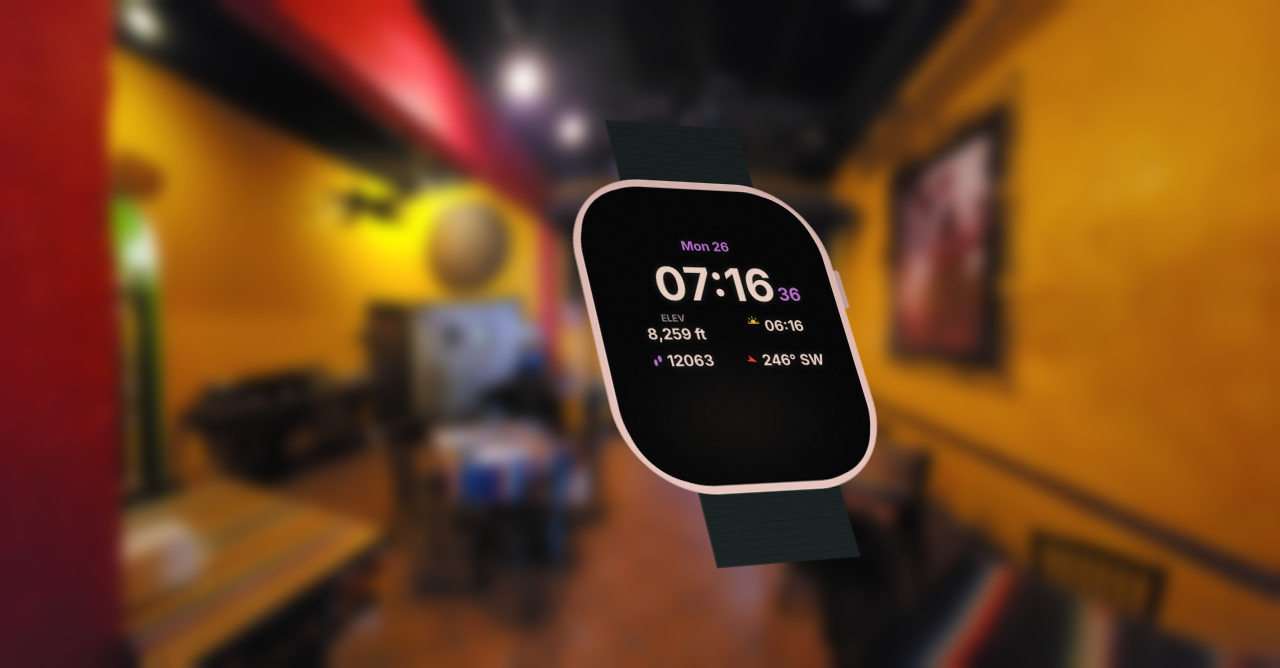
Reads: h=7 m=16 s=36
